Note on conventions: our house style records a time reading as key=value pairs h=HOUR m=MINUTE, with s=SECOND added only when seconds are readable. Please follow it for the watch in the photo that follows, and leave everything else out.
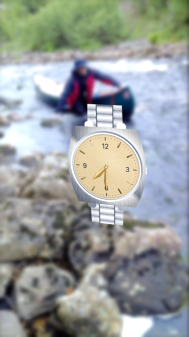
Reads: h=7 m=30
